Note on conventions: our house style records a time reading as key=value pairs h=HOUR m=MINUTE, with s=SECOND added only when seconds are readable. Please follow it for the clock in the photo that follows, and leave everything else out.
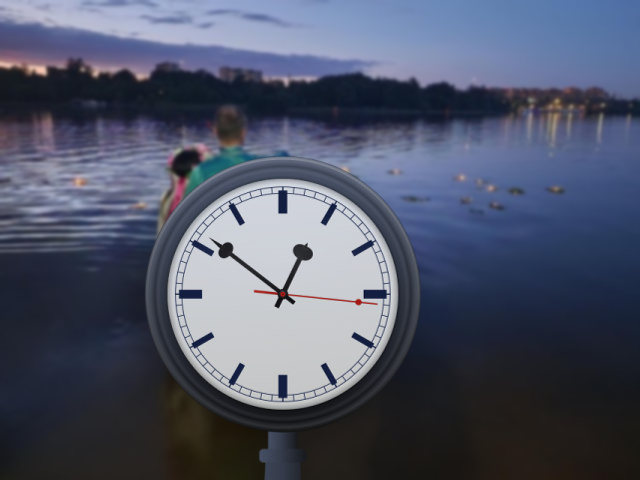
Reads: h=12 m=51 s=16
